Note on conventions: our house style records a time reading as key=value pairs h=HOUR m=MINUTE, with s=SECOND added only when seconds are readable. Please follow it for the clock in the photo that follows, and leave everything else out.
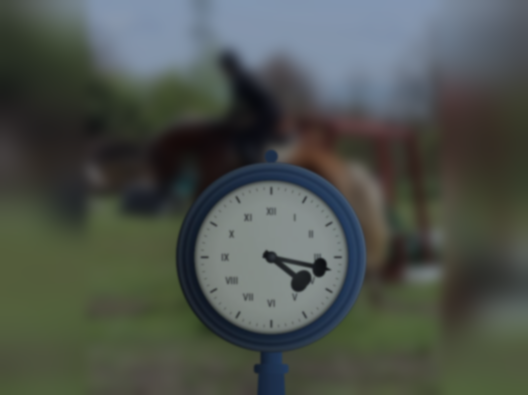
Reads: h=4 m=17
